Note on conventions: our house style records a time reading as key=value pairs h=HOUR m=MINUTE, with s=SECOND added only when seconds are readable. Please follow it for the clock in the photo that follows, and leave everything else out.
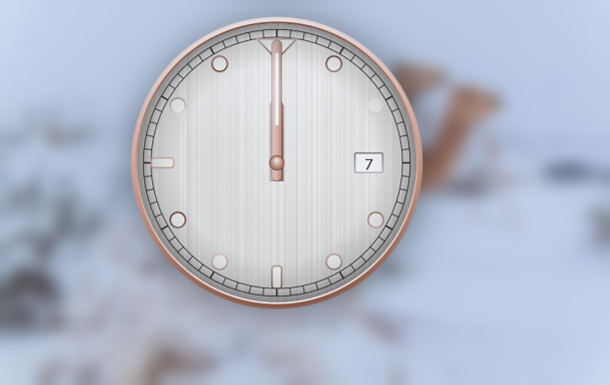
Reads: h=12 m=0
